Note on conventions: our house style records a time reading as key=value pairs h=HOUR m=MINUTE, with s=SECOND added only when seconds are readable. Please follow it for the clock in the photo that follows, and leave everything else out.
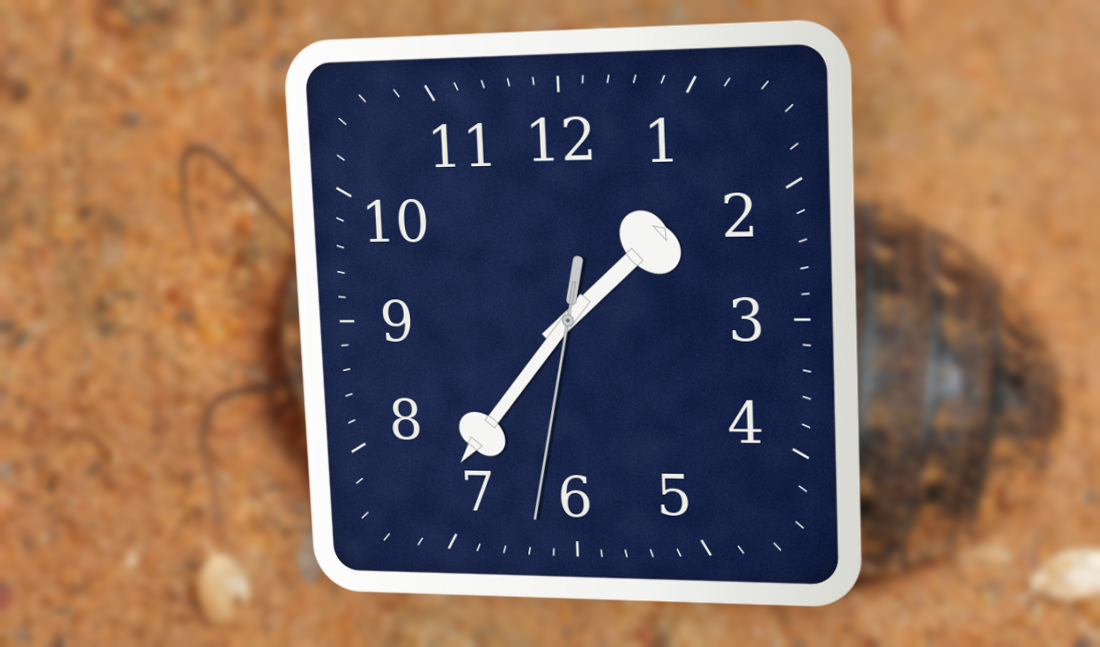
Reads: h=1 m=36 s=32
